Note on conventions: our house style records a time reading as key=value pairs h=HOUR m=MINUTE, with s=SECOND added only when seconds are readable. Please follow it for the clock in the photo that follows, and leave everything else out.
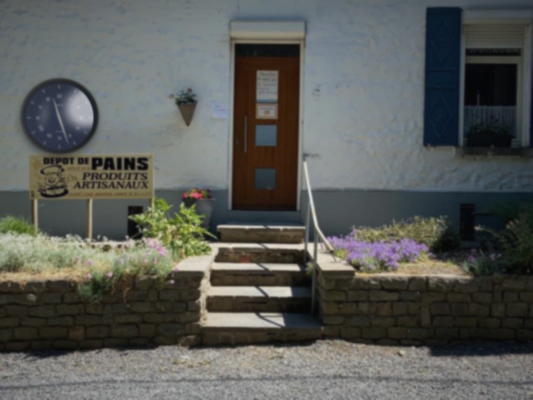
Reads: h=11 m=27
